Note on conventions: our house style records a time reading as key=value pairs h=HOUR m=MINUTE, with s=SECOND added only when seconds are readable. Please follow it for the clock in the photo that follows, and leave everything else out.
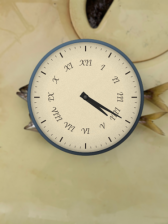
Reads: h=4 m=20
